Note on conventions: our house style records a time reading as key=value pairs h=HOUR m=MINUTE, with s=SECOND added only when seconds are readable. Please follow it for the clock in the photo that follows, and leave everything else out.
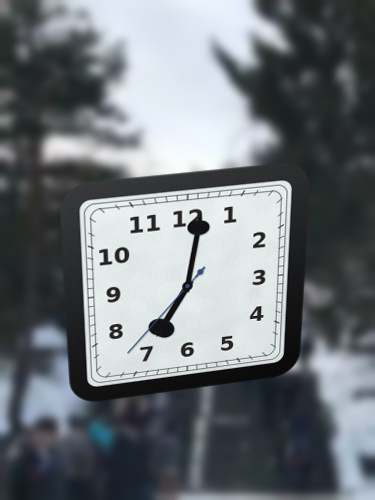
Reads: h=7 m=1 s=37
